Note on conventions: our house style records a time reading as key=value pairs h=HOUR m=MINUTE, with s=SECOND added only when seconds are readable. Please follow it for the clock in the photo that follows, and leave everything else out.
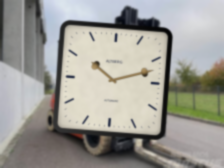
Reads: h=10 m=12
